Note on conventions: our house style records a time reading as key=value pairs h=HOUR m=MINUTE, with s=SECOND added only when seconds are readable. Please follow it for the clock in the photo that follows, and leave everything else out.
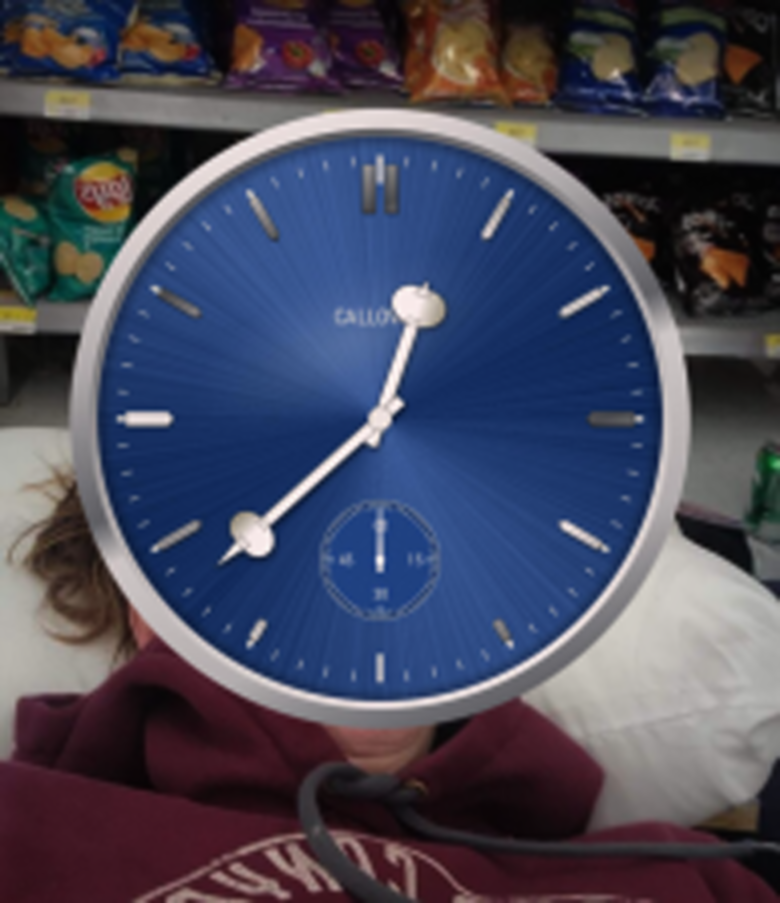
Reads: h=12 m=38
